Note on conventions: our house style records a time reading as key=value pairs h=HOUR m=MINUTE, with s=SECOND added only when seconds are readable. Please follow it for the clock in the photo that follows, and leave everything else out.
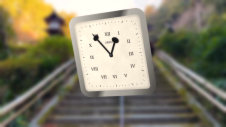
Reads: h=12 m=54
